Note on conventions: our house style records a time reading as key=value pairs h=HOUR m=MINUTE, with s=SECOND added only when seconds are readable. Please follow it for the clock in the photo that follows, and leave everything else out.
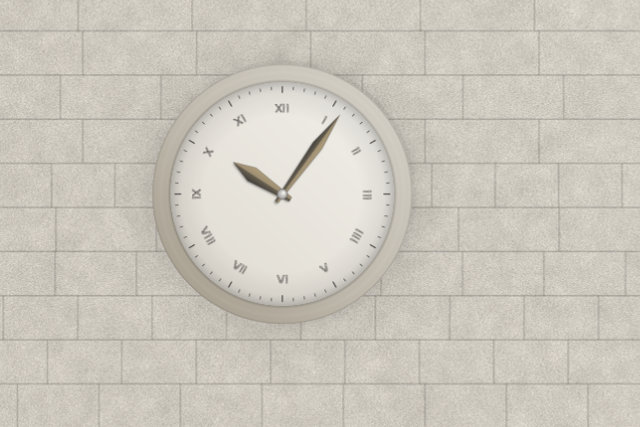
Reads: h=10 m=6
